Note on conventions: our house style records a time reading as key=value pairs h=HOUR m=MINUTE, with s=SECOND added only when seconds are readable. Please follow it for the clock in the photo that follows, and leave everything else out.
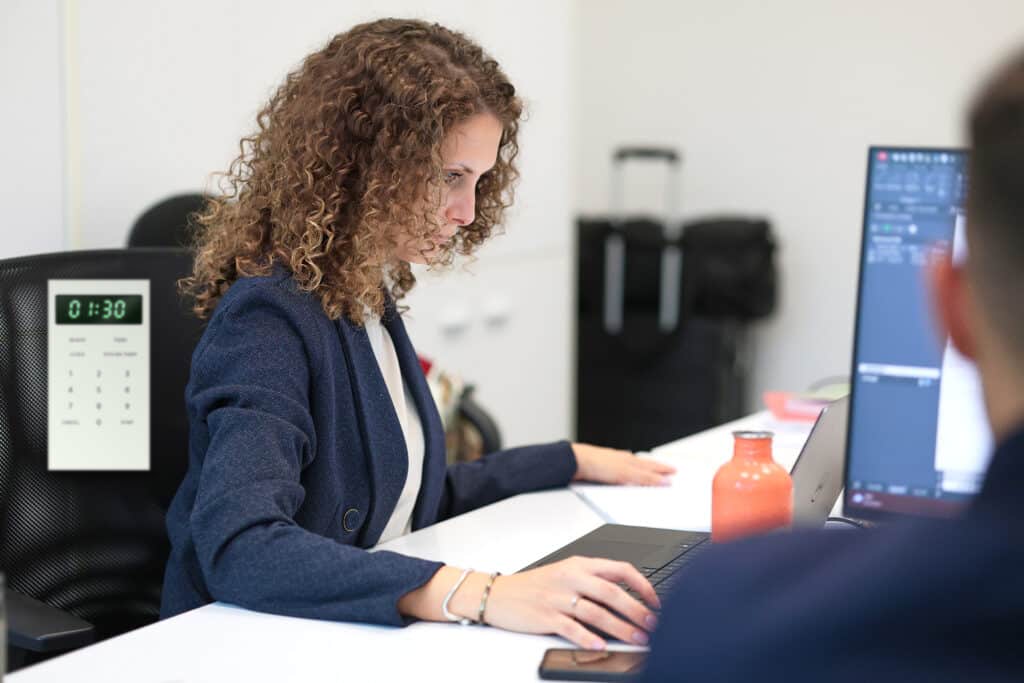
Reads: h=1 m=30
